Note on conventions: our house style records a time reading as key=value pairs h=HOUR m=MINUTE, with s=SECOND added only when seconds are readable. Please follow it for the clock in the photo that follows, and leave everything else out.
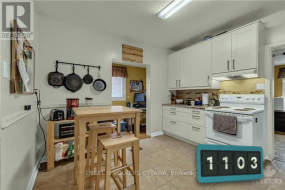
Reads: h=11 m=3
